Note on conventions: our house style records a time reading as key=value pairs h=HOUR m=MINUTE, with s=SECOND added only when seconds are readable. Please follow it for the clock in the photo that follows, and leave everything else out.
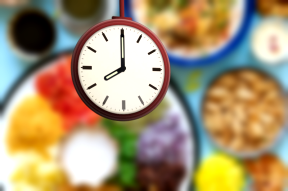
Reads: h=8 m=0
